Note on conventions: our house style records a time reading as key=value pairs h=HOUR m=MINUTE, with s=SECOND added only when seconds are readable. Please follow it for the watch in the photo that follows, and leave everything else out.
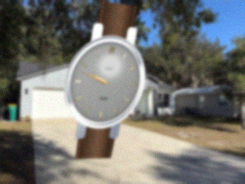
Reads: h=9 m=48
